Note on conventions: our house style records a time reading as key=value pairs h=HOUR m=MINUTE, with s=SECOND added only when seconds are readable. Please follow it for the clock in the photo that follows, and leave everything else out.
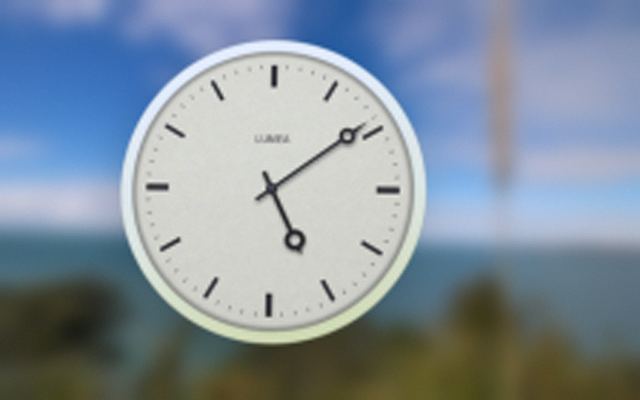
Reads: h=5 m=9
